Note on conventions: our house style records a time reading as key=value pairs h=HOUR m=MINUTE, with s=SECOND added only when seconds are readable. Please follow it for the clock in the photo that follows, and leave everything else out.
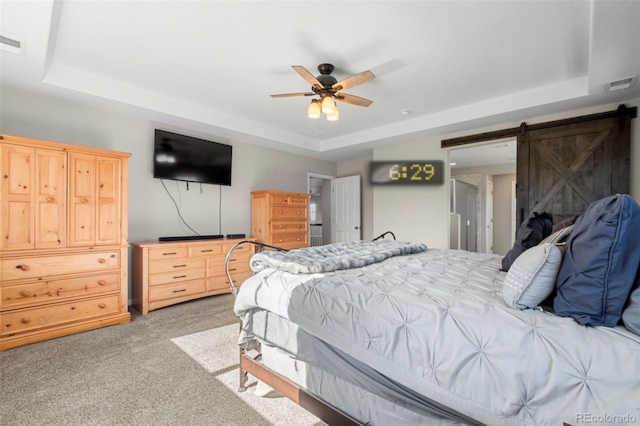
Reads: h=6 m=29
